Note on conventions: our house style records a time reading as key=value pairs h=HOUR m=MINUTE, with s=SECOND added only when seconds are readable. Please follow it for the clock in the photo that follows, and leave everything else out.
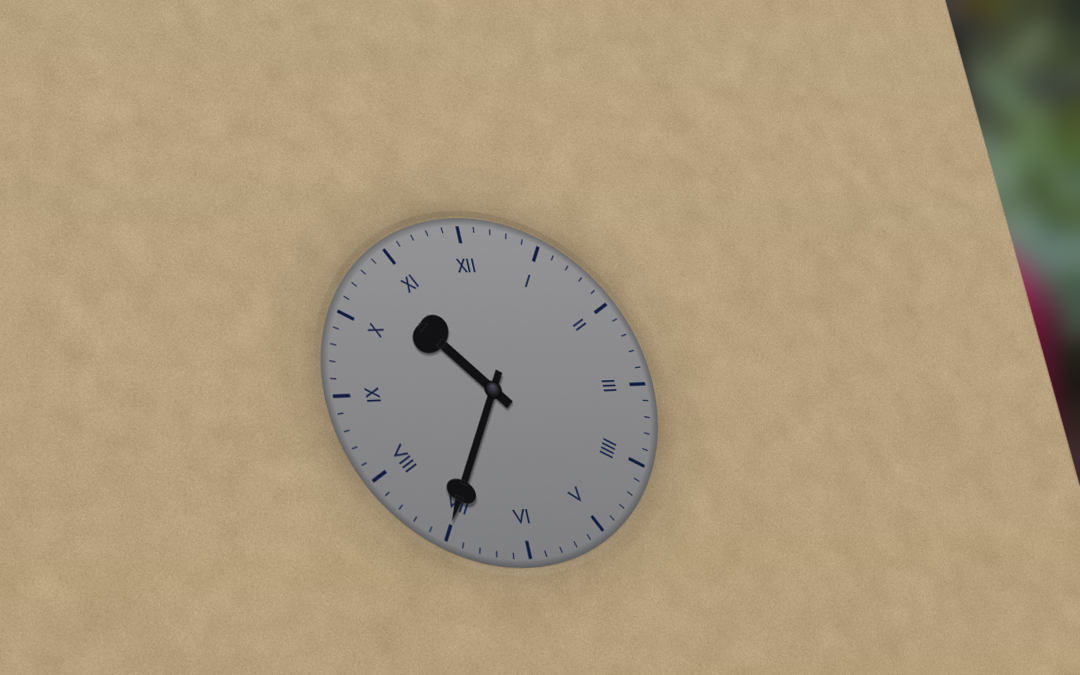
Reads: h=10 m=35
